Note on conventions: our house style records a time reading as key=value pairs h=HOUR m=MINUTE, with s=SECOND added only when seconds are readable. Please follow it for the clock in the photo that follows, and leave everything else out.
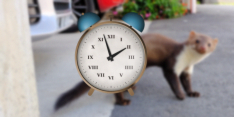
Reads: h=1 m=57
